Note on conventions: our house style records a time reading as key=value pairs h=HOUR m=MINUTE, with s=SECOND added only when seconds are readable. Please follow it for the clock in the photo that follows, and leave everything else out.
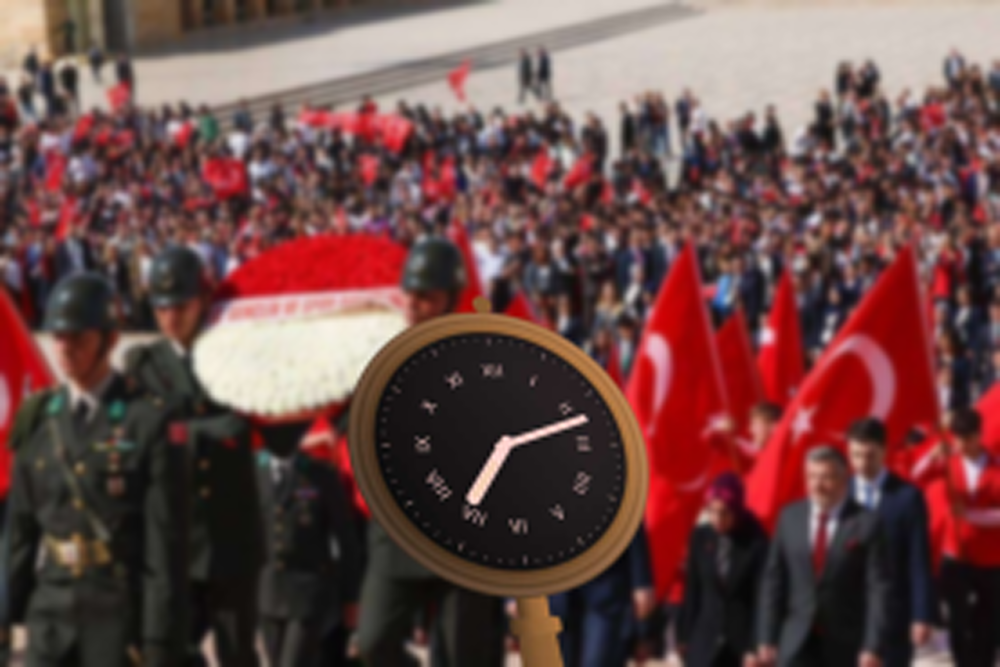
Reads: h=7 m=12
